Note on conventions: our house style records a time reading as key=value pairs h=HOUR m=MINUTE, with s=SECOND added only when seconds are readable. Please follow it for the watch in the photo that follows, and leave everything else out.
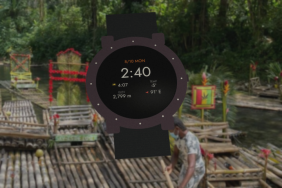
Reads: h=2 m=40
